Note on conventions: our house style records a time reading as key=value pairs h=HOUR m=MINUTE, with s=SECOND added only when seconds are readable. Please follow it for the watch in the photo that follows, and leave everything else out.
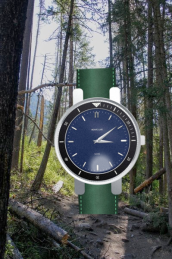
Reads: h=3 m=9
